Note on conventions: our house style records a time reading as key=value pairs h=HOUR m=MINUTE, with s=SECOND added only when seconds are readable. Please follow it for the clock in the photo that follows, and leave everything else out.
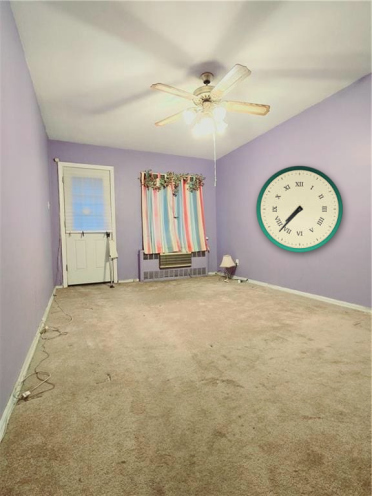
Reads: h=7 m=37
